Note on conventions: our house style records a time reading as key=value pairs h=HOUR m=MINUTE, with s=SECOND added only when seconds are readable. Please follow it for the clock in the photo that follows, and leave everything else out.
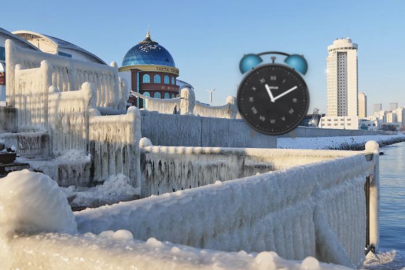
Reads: h=11 m=10
